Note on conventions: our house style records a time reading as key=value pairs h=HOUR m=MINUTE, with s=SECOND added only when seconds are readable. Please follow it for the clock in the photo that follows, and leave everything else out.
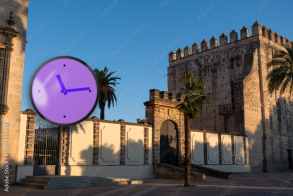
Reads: h=11 m=14
